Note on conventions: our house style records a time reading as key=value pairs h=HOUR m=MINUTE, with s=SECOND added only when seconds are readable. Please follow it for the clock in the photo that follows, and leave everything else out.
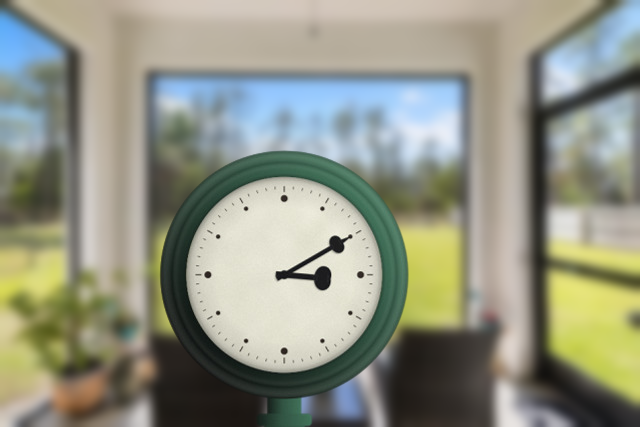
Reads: h=3 m=10
